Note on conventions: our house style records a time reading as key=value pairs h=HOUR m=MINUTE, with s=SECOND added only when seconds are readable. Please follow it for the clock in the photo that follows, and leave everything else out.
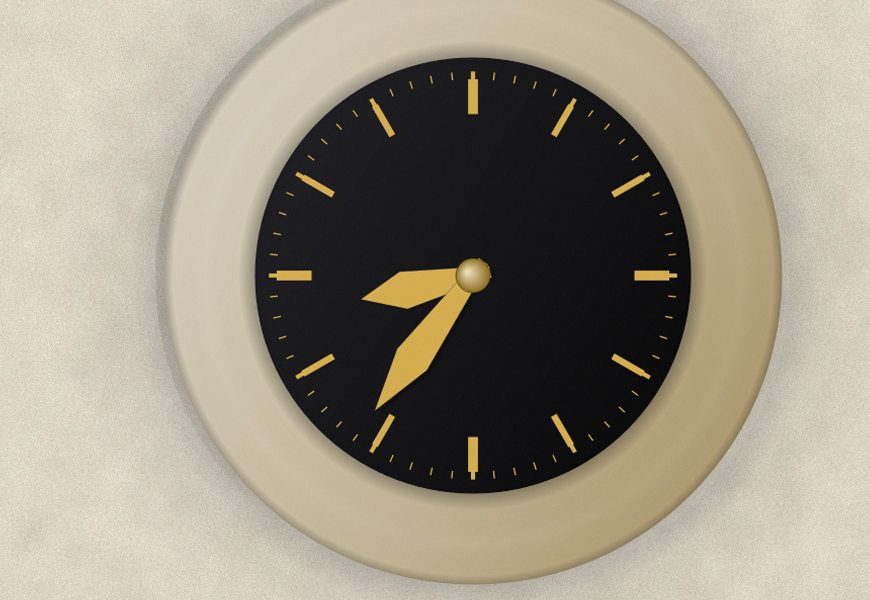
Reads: h=8 m=36
